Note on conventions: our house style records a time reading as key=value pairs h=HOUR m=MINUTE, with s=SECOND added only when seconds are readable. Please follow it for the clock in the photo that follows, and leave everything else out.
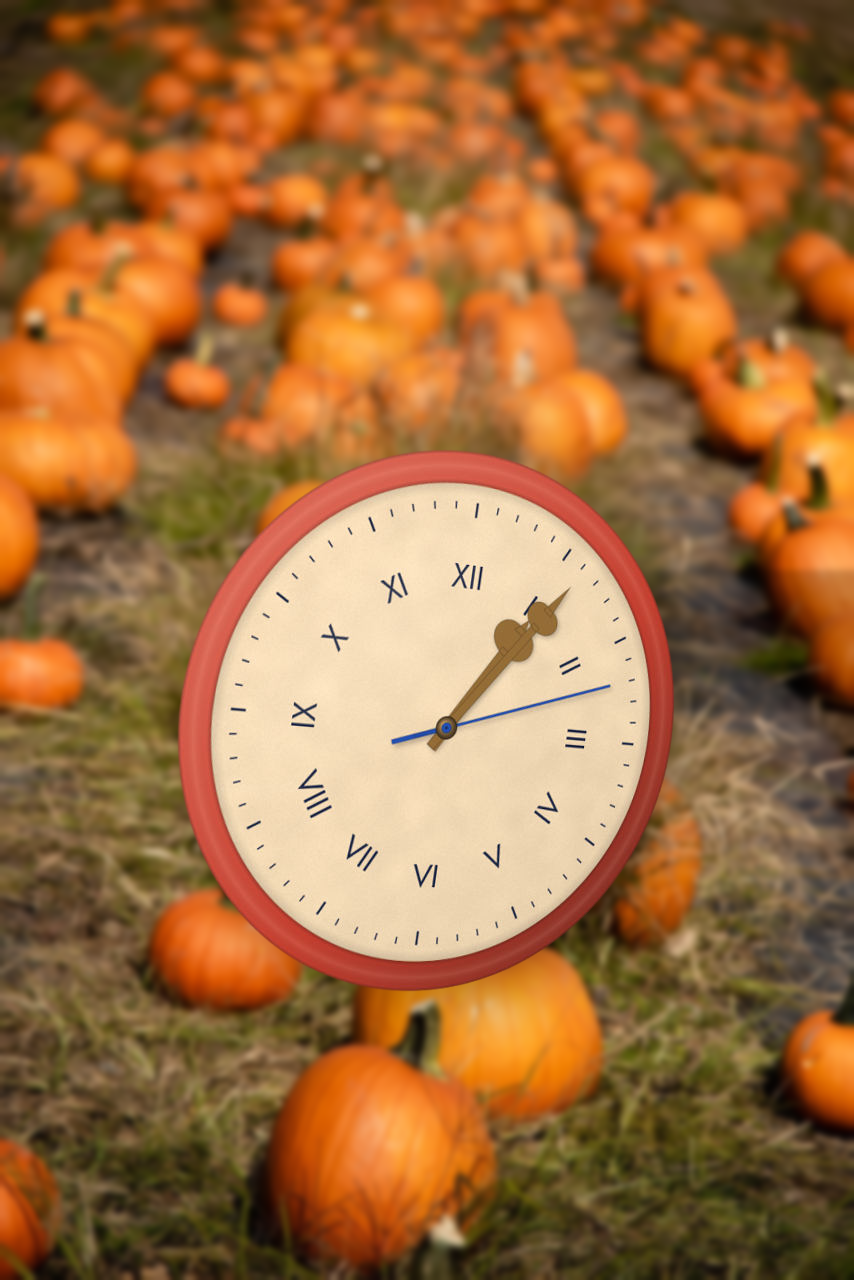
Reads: h=1 m=6 s=12
